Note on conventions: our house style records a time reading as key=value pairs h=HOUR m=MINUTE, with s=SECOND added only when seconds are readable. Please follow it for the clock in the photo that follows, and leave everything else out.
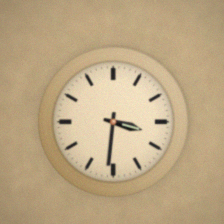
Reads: h=3 m=31
